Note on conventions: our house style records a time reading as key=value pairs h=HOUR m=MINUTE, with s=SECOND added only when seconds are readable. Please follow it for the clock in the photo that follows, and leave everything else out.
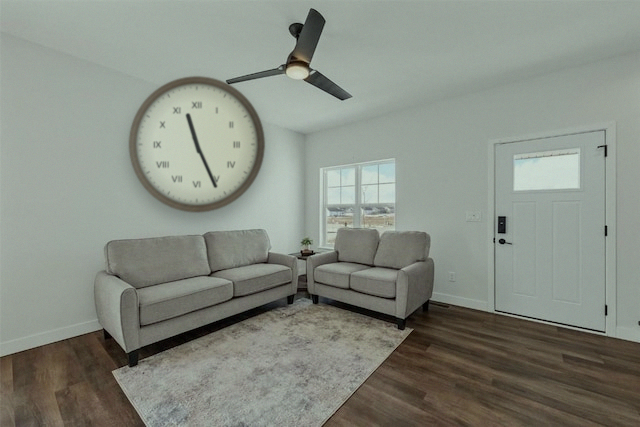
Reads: h=11 m=26
